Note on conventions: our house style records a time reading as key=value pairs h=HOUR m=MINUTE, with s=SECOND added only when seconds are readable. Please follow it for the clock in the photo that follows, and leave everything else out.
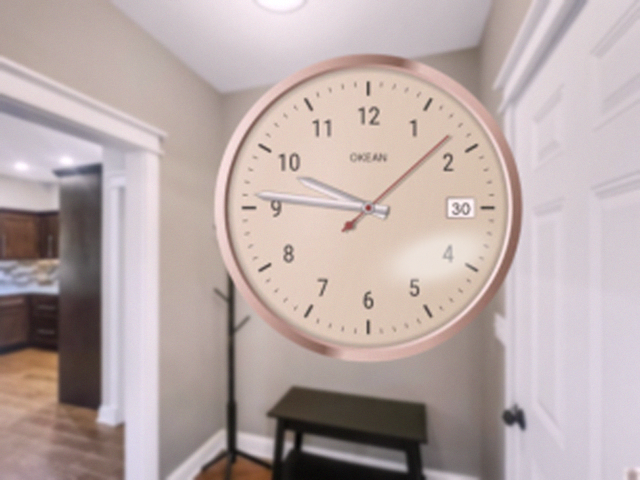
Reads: h=9 m=46 s=8
